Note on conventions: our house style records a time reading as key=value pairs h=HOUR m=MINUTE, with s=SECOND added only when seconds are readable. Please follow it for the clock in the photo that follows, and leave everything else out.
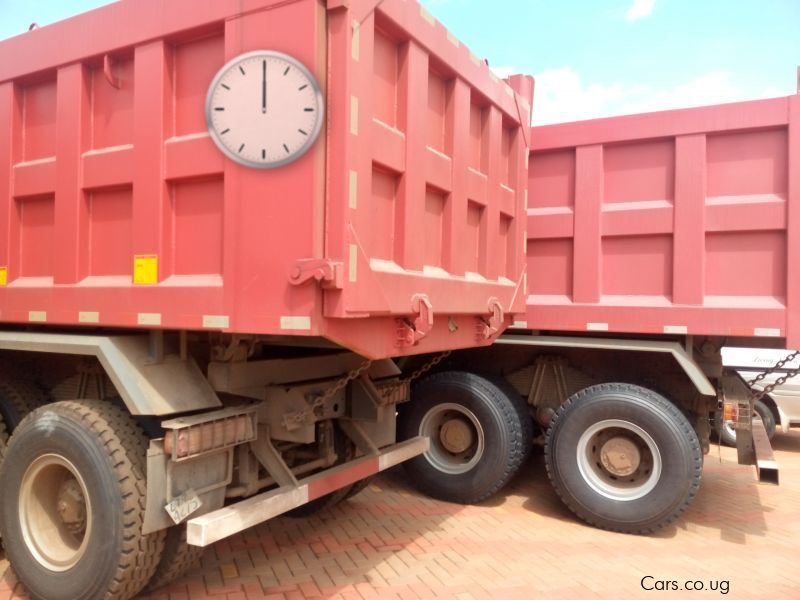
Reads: h=12 m=0
